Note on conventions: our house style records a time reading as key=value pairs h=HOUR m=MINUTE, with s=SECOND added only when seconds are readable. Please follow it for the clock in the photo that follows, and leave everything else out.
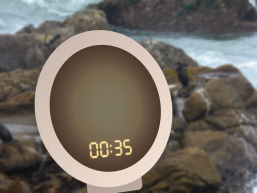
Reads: h=0 m=35
